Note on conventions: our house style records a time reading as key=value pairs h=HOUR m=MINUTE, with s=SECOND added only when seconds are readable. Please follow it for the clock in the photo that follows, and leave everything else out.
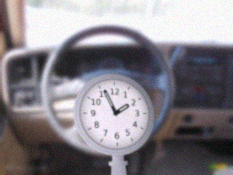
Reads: h=1 m=56
